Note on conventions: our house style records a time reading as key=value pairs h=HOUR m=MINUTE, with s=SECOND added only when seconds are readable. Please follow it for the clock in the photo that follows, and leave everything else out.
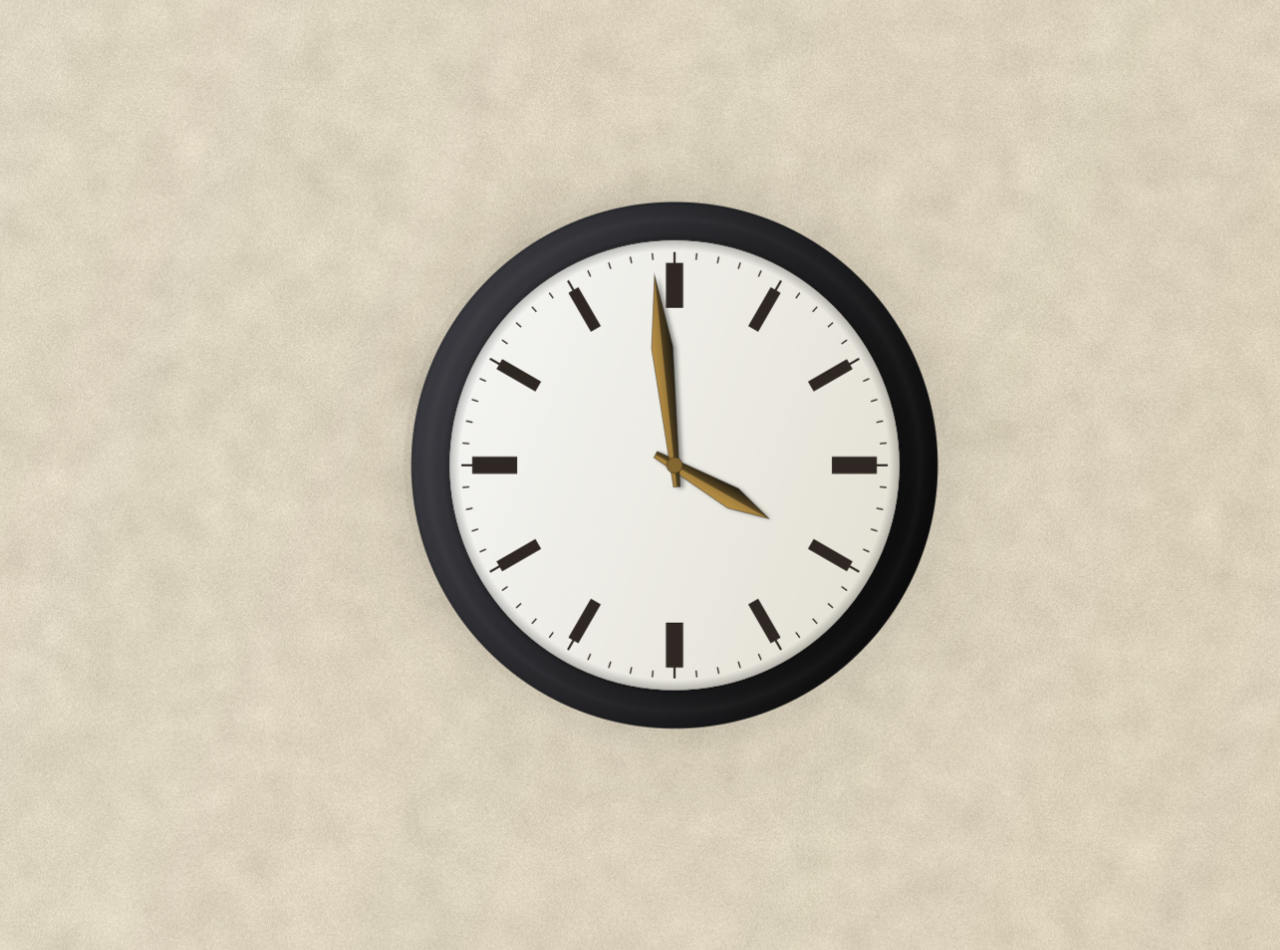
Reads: h=3 m=59
